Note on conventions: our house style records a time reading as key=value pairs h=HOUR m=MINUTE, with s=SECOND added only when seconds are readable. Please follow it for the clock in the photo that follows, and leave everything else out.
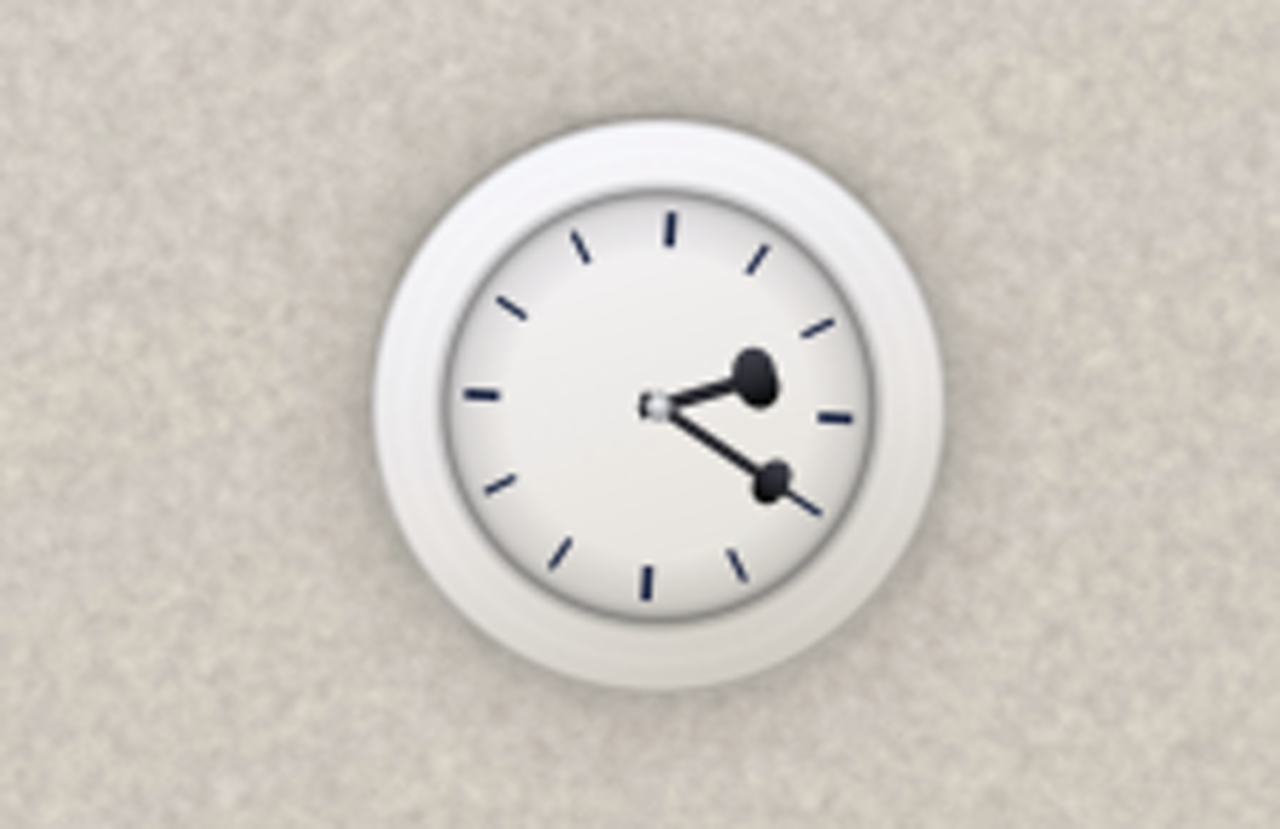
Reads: h=2 m=20
